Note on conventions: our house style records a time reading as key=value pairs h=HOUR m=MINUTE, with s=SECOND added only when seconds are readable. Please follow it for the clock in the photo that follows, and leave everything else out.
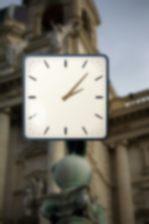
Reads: h=2 m=7
